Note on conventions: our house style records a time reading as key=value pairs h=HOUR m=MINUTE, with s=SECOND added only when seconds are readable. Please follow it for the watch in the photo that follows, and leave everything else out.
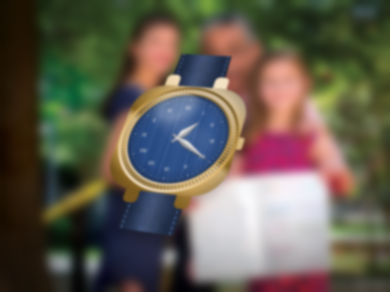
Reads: h=1 m=20
